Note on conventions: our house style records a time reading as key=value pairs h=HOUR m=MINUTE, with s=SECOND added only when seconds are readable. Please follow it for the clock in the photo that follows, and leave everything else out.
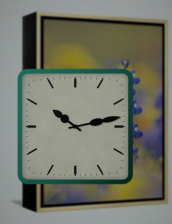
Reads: h=10 m=13
